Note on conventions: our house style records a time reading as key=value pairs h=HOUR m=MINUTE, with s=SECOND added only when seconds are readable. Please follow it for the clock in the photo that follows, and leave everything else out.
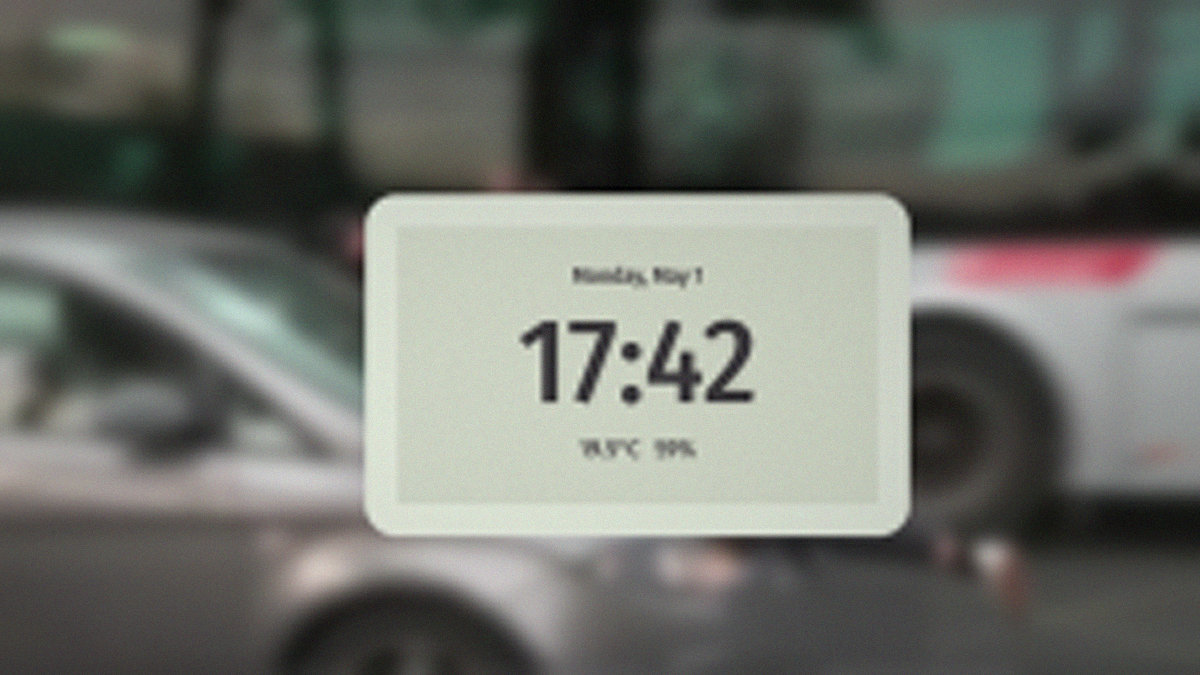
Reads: h=17 m=42
